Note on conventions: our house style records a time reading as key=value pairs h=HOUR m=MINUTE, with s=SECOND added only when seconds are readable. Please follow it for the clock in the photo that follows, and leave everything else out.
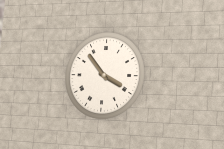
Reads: h=3 m=53
